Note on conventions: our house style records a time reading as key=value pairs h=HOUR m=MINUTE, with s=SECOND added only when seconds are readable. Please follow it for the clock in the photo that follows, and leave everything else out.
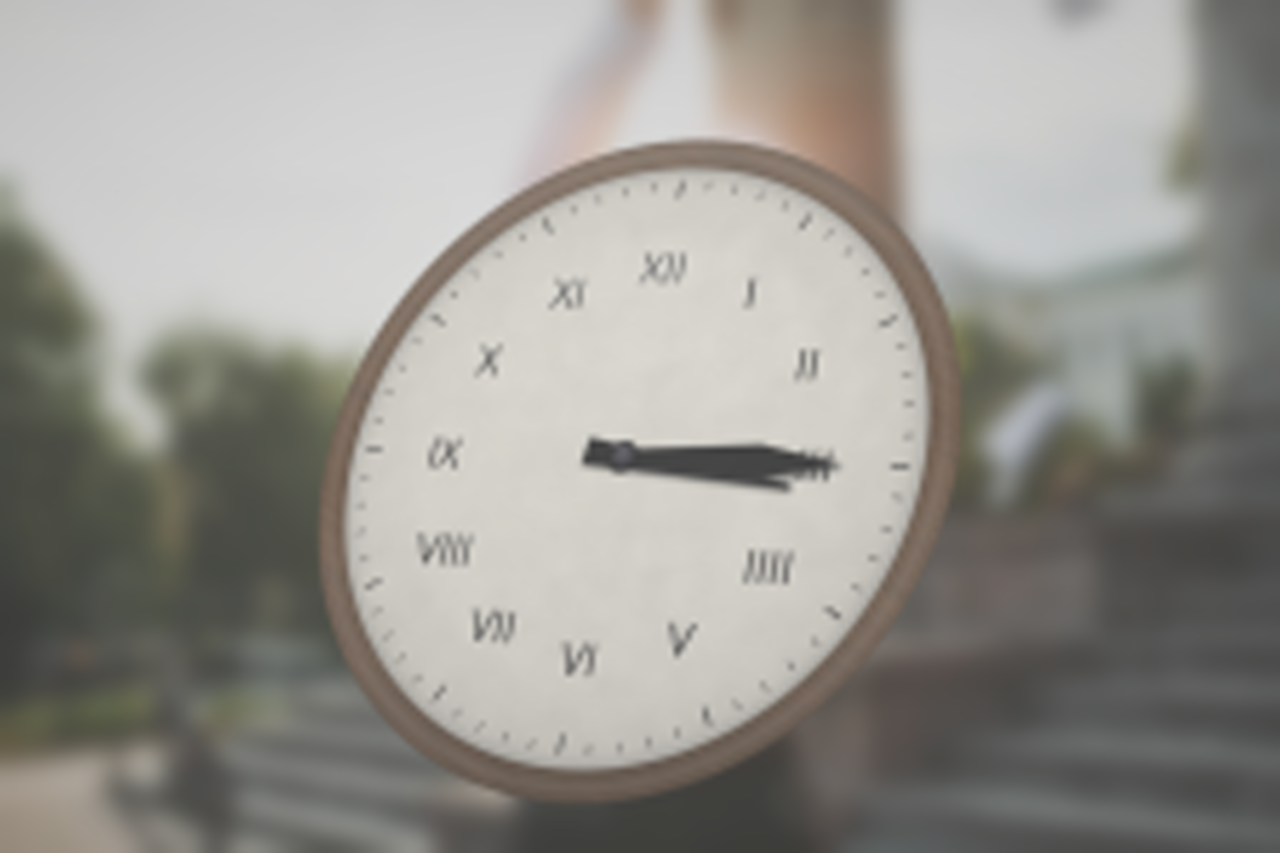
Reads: h=3 m=15
